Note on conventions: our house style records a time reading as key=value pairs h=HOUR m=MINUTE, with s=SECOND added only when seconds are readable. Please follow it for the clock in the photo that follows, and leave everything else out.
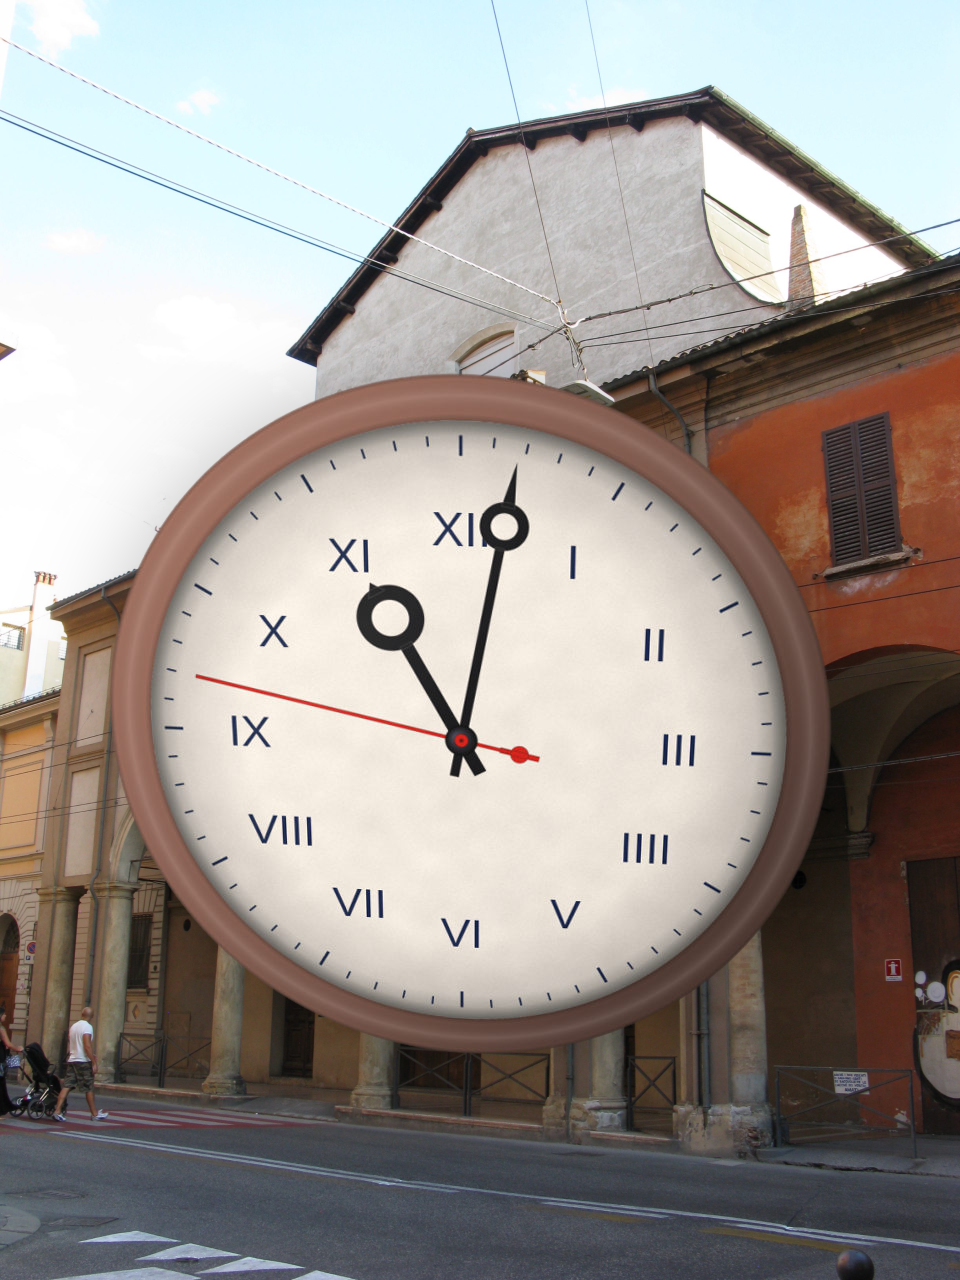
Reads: h=11 m=1 s=47
